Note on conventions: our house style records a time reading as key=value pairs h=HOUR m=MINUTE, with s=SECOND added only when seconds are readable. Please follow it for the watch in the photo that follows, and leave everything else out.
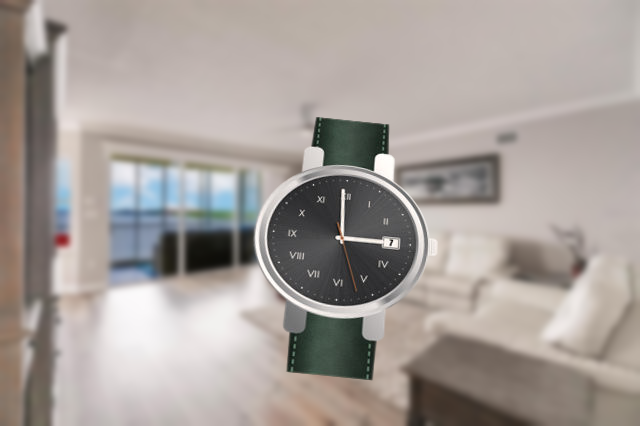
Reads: h=2 m=59 s=27
